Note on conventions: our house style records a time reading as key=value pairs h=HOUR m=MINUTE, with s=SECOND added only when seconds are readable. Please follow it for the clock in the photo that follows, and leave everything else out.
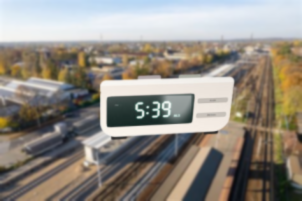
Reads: h=5 m=39
